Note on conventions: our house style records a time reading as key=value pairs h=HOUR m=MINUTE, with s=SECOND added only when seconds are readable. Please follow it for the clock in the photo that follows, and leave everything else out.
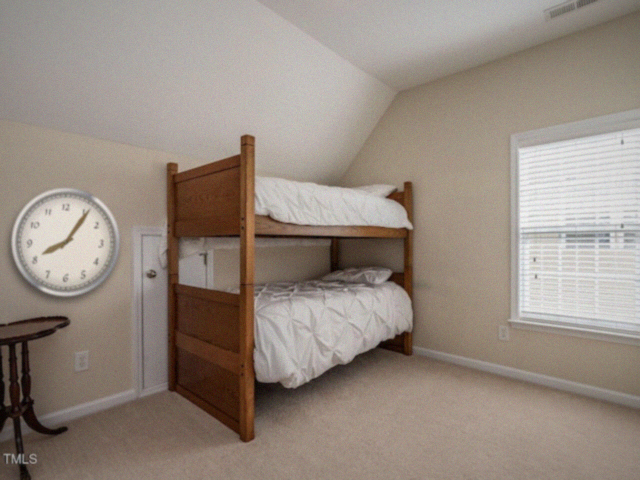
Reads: h=8 m=6
